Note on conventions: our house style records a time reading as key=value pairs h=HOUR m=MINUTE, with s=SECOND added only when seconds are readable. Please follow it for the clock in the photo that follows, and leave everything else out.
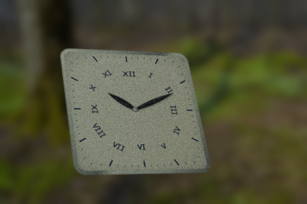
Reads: h=10 m=11
